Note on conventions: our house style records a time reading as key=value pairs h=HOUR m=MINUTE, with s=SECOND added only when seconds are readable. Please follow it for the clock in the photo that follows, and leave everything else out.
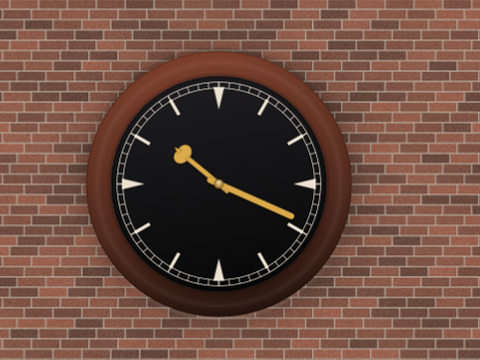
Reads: h=10 m=19
